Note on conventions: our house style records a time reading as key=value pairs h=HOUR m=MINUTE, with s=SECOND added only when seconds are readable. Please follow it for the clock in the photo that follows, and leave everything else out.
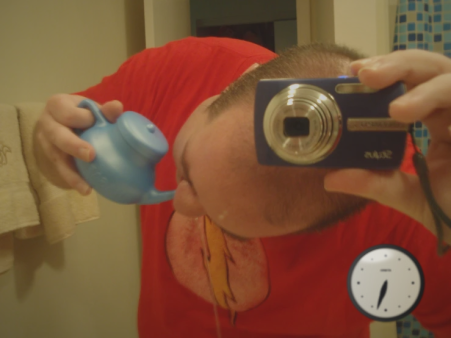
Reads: h=6 m=33
